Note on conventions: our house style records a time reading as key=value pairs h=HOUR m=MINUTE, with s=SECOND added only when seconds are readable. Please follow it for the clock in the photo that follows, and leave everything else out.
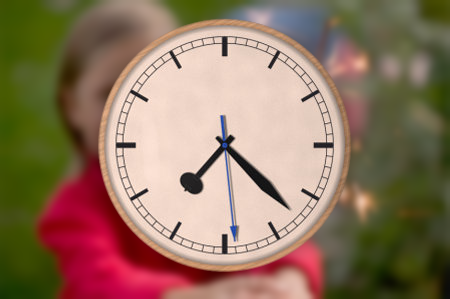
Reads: h=7 m=22 s=29
